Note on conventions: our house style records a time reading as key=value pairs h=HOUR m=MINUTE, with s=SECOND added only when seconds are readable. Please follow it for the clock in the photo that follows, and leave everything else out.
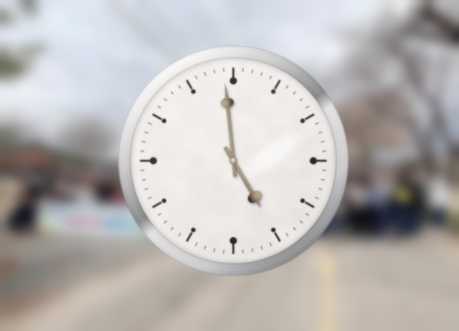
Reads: h=4 m=59
